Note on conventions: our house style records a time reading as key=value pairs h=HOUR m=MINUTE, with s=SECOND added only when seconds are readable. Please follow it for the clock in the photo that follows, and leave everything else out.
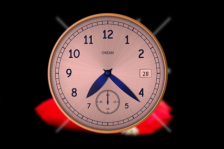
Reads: h=7 m=22
